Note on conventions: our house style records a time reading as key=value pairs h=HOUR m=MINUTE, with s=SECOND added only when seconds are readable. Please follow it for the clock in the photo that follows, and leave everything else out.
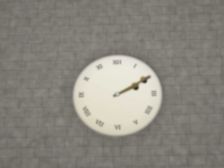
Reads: h=2 m=10
